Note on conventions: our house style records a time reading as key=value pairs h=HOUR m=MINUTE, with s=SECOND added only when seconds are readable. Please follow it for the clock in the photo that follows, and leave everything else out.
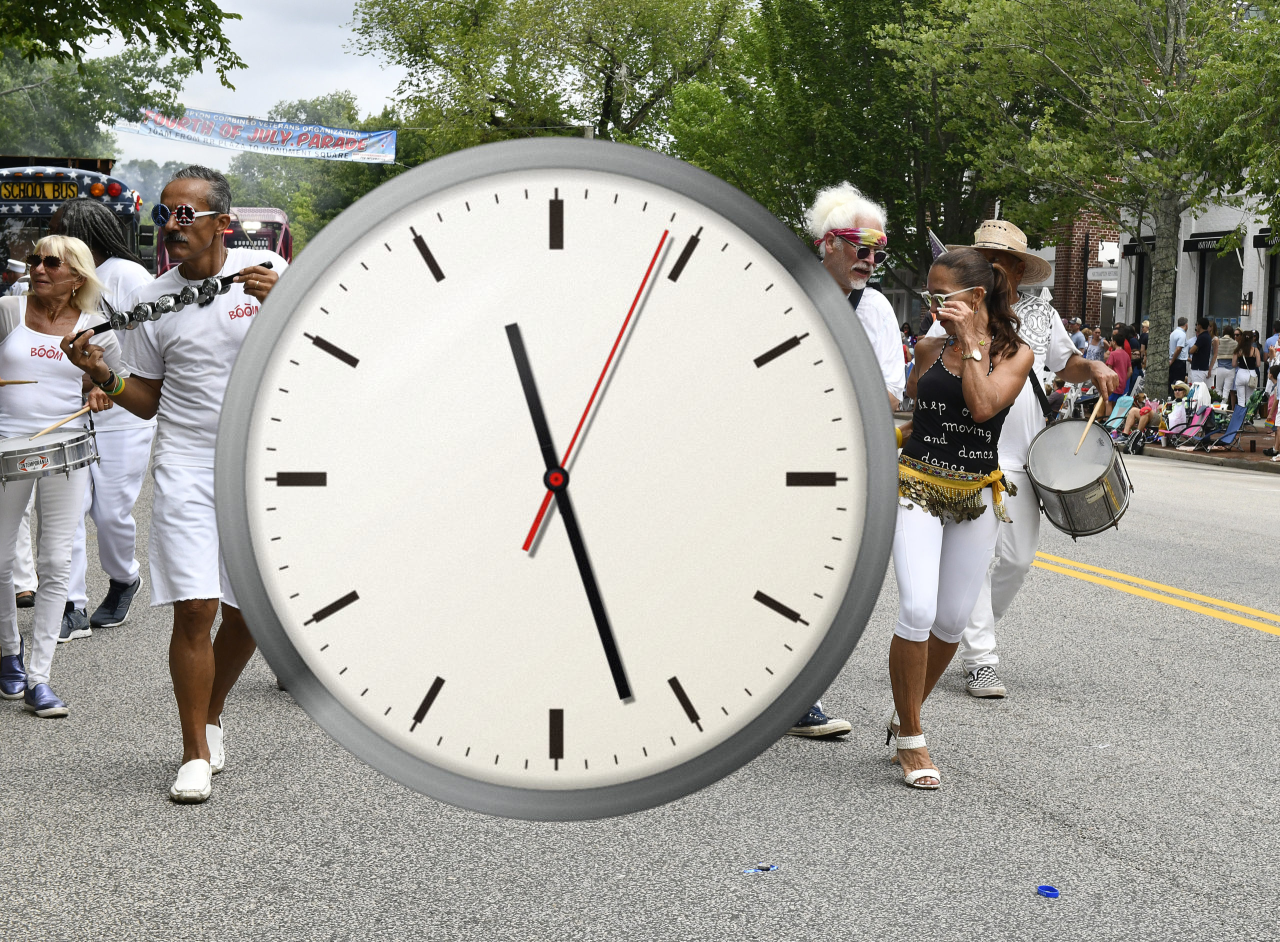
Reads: h=11 m=27 s=4
